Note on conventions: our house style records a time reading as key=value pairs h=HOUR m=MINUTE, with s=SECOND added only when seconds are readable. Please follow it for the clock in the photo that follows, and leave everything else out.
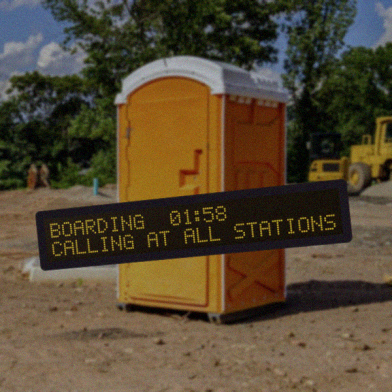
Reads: h=1 m=58
